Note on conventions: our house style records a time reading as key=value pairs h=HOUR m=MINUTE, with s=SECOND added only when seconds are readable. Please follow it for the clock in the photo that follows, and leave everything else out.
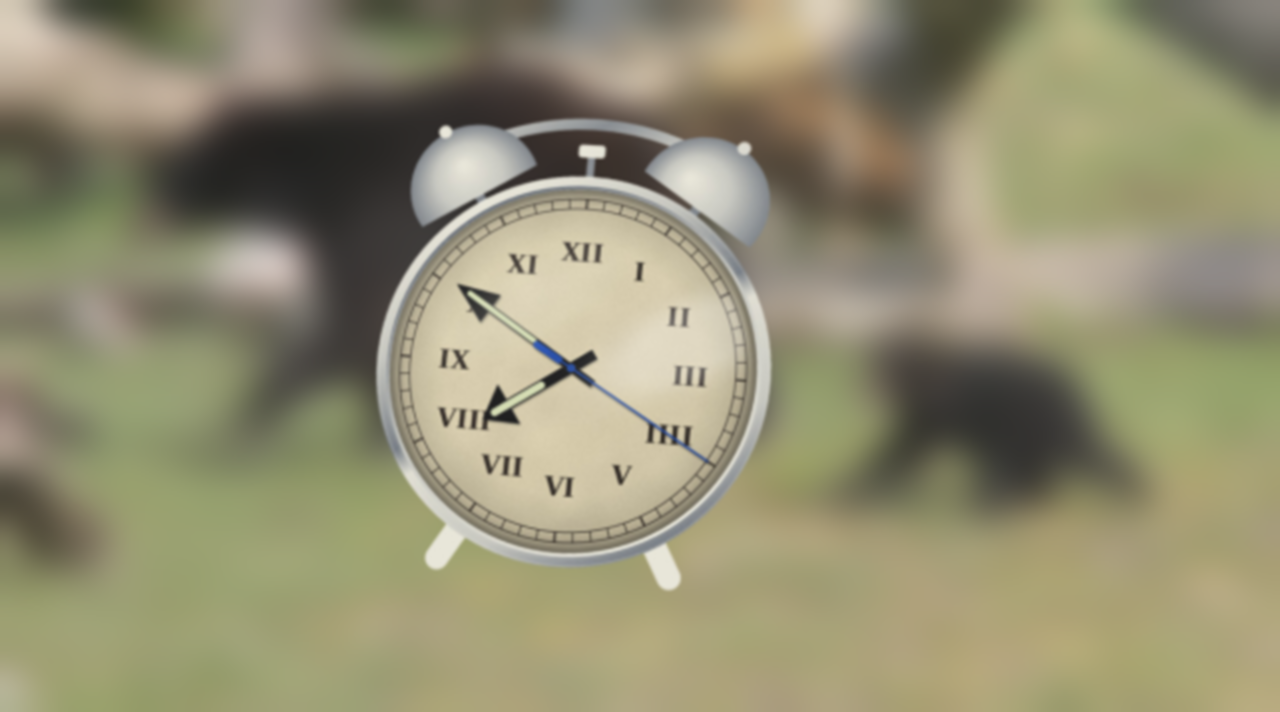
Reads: h=7 m=50 s=20
